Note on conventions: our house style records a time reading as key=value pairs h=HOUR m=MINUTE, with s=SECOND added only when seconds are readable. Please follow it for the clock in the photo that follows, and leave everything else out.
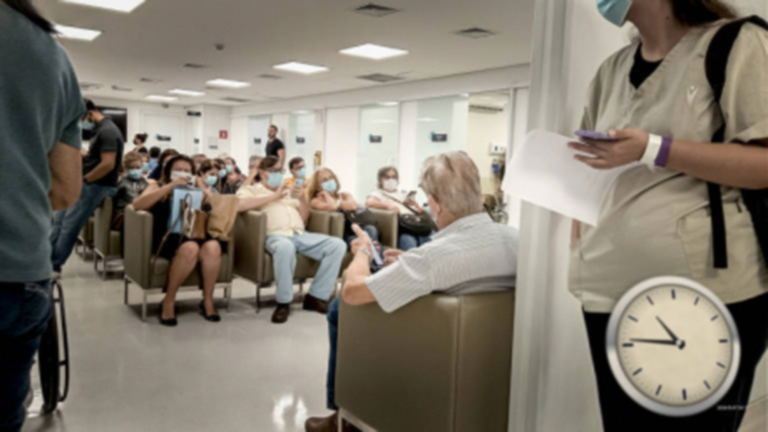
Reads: h=10 m=46
